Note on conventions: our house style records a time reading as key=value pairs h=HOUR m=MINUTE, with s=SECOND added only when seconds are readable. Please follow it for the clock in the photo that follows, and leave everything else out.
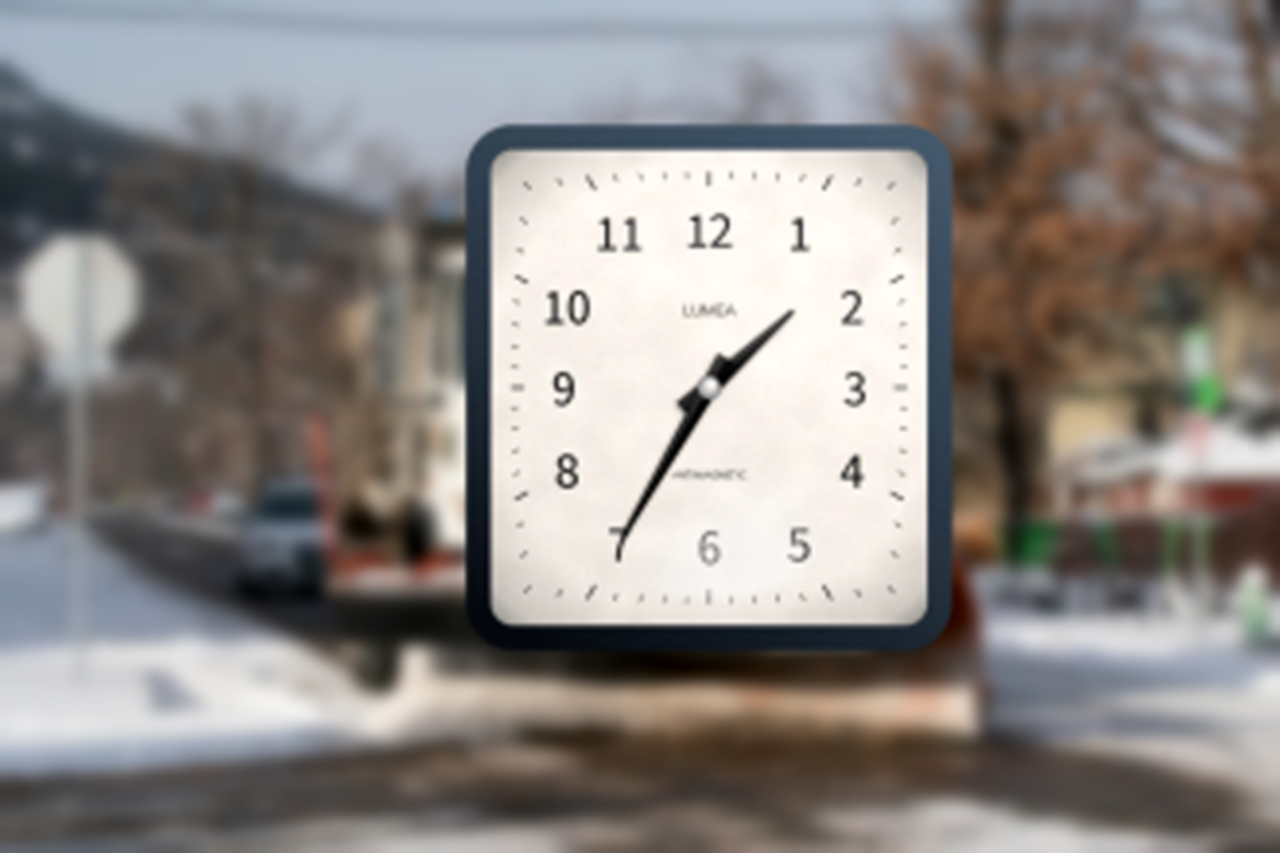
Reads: h=1 m=35
